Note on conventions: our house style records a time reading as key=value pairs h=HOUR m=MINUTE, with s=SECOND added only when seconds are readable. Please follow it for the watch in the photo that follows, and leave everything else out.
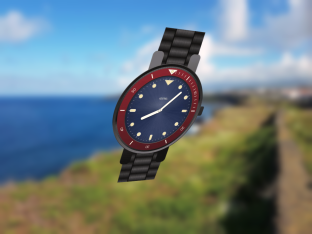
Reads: h=8 m=7
